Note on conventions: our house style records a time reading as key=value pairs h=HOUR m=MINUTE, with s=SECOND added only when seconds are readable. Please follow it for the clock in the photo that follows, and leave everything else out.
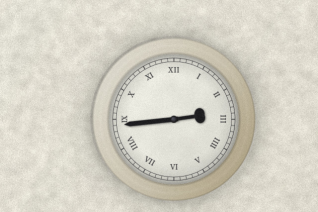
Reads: h=2 m=44
